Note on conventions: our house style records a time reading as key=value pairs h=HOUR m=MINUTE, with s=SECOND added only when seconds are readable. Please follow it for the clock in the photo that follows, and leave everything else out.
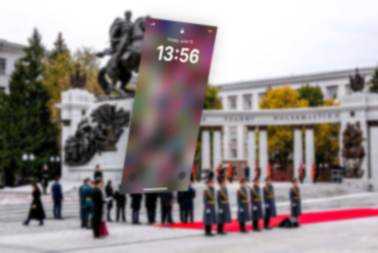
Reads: h=13 m=56
